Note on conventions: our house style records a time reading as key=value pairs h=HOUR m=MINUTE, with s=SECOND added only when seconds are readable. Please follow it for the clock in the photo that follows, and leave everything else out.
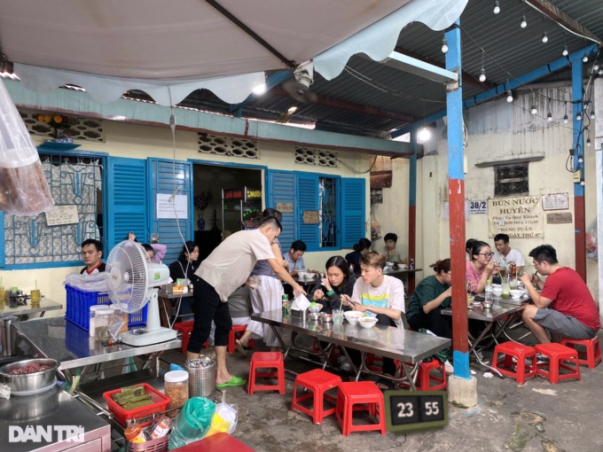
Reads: h=23 m=55
